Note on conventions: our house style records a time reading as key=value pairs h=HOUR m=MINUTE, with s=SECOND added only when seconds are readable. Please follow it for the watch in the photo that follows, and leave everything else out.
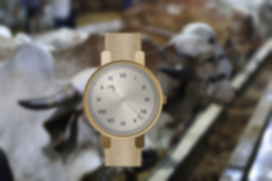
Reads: h=10 m=22
